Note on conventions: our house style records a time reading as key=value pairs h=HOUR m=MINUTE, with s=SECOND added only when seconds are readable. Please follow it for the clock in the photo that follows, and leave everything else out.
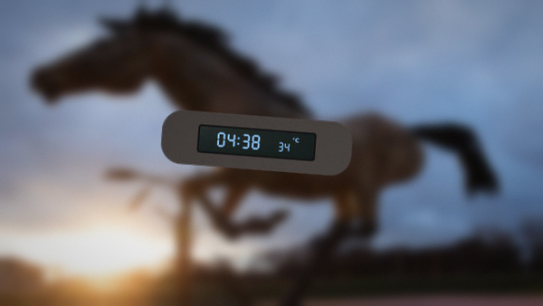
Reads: h=4 m=38
